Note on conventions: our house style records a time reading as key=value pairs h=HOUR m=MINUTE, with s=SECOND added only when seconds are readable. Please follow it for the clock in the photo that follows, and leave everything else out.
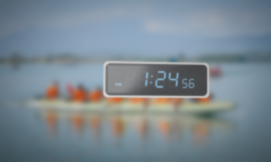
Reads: h=1 m=24 s=56
